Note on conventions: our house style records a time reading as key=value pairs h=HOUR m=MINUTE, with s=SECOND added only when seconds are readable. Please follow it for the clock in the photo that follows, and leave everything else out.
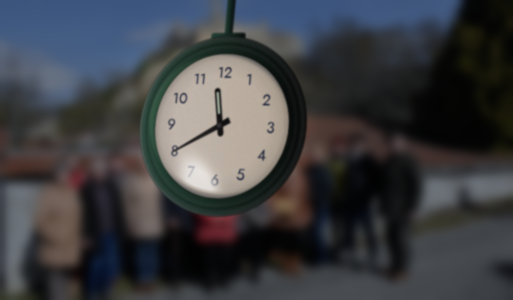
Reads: h=11 m=40
